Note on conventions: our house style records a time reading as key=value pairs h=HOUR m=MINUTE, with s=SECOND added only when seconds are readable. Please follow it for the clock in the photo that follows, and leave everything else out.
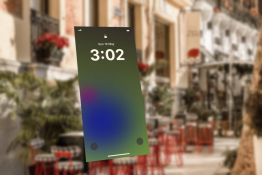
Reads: h=3 m=2
